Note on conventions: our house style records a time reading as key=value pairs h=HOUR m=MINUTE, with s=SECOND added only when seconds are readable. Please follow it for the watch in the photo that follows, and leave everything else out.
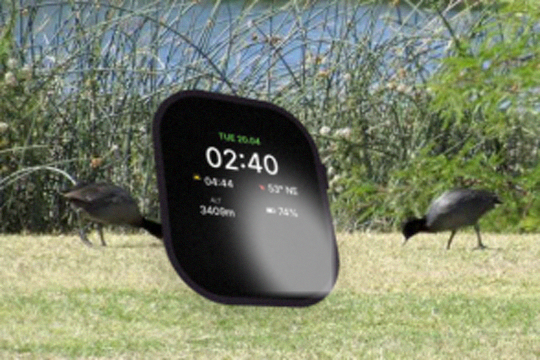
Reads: h=2 m=40
